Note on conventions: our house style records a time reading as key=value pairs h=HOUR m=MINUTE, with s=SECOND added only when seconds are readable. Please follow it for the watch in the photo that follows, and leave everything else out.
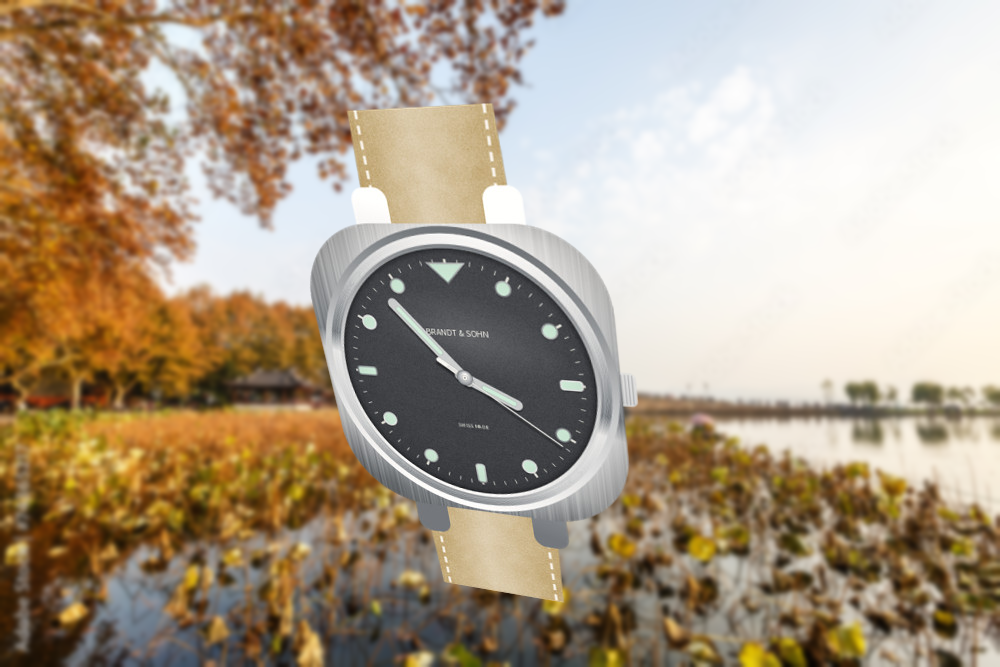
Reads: h=3 m=53 s=21
